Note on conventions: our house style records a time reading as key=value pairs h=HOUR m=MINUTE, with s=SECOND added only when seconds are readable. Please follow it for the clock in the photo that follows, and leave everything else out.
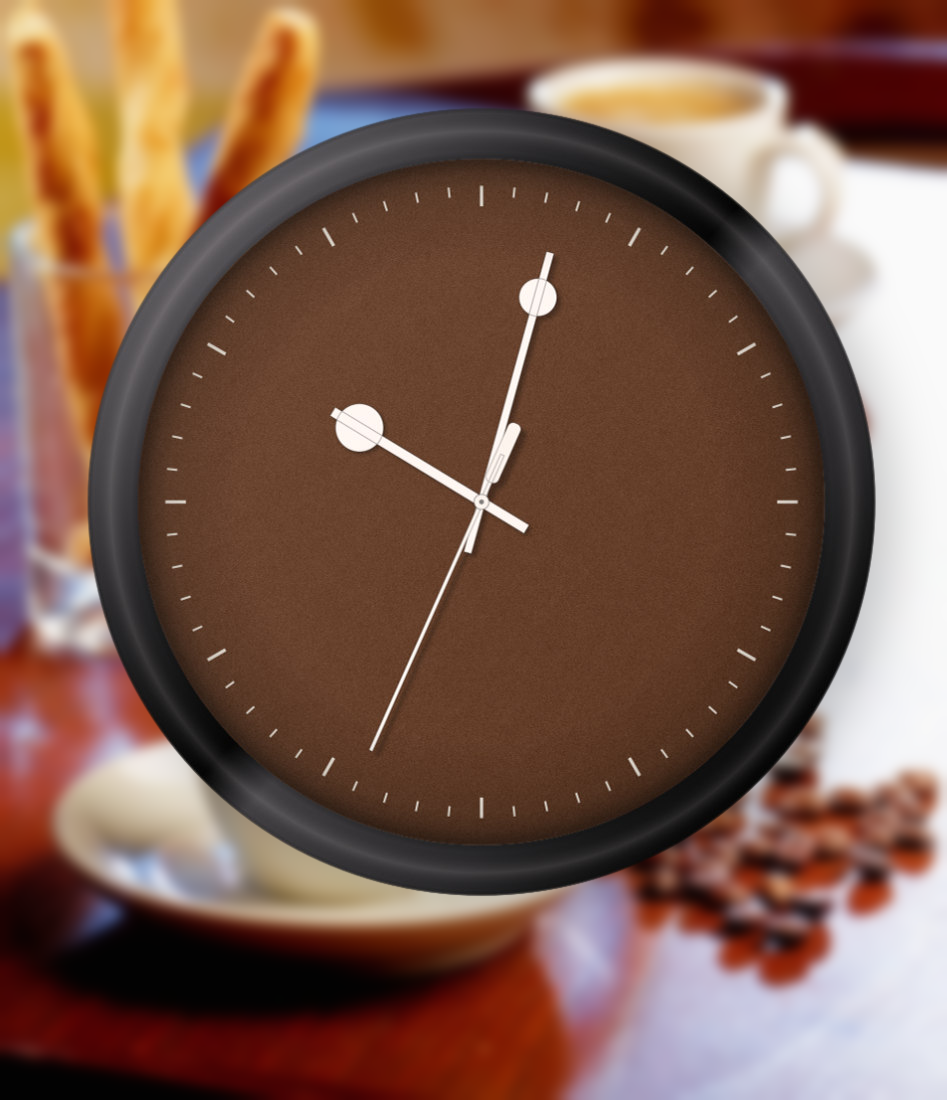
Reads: h=10 m=2 s=34
